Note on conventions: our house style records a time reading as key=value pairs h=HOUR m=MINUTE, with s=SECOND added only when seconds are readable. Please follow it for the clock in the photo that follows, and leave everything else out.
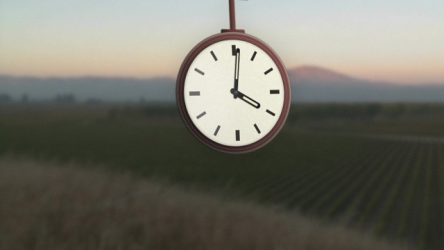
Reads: h=4 m=1
